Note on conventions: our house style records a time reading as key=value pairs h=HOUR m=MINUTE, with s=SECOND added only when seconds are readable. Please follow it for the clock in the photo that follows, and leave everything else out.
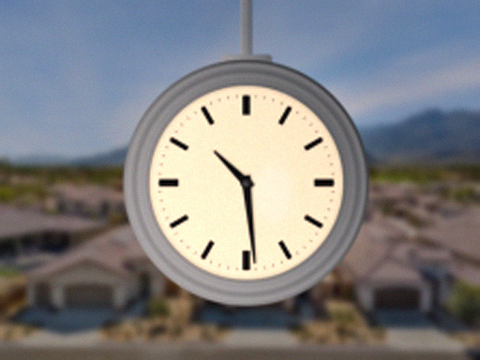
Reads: h=10 m=29
